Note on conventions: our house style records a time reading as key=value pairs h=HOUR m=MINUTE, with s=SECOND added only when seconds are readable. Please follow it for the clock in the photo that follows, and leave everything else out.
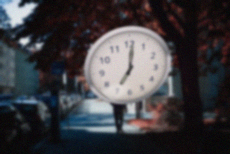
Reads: h=7 m=1
